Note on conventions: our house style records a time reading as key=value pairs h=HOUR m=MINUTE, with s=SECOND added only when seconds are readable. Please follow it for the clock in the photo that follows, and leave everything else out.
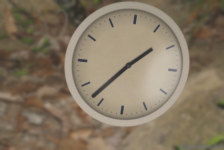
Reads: h=1 m=37
